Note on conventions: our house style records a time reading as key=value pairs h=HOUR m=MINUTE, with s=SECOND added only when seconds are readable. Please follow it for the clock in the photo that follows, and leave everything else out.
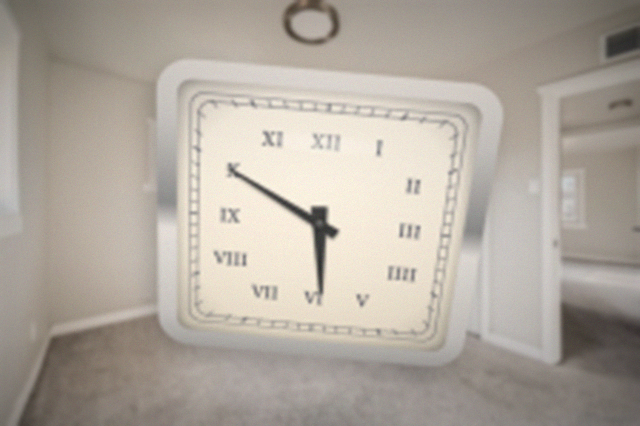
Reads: h=5 m=50
